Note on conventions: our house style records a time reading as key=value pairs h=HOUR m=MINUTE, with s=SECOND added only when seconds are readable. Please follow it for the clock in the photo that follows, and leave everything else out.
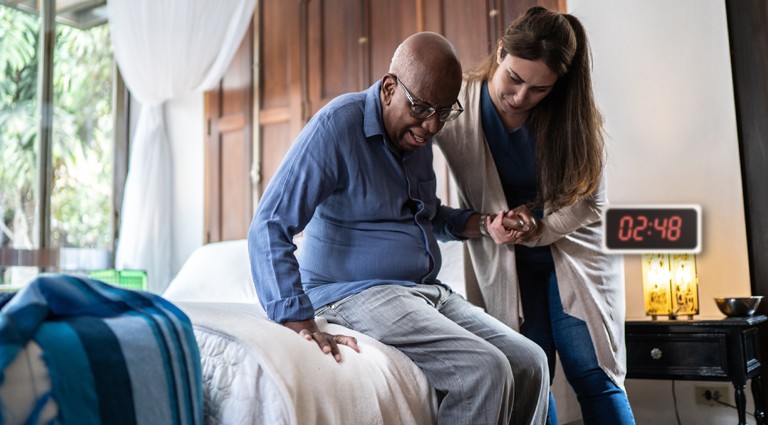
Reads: h=2 m=48
